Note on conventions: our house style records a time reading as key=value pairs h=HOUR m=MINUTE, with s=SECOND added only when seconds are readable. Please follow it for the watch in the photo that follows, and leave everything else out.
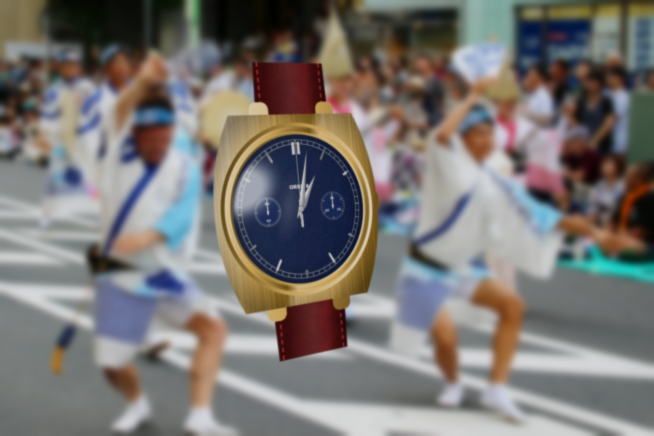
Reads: h=1 m=2
